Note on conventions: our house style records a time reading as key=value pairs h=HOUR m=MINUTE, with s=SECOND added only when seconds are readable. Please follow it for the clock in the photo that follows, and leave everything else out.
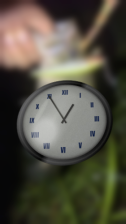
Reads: h=12 m=55
